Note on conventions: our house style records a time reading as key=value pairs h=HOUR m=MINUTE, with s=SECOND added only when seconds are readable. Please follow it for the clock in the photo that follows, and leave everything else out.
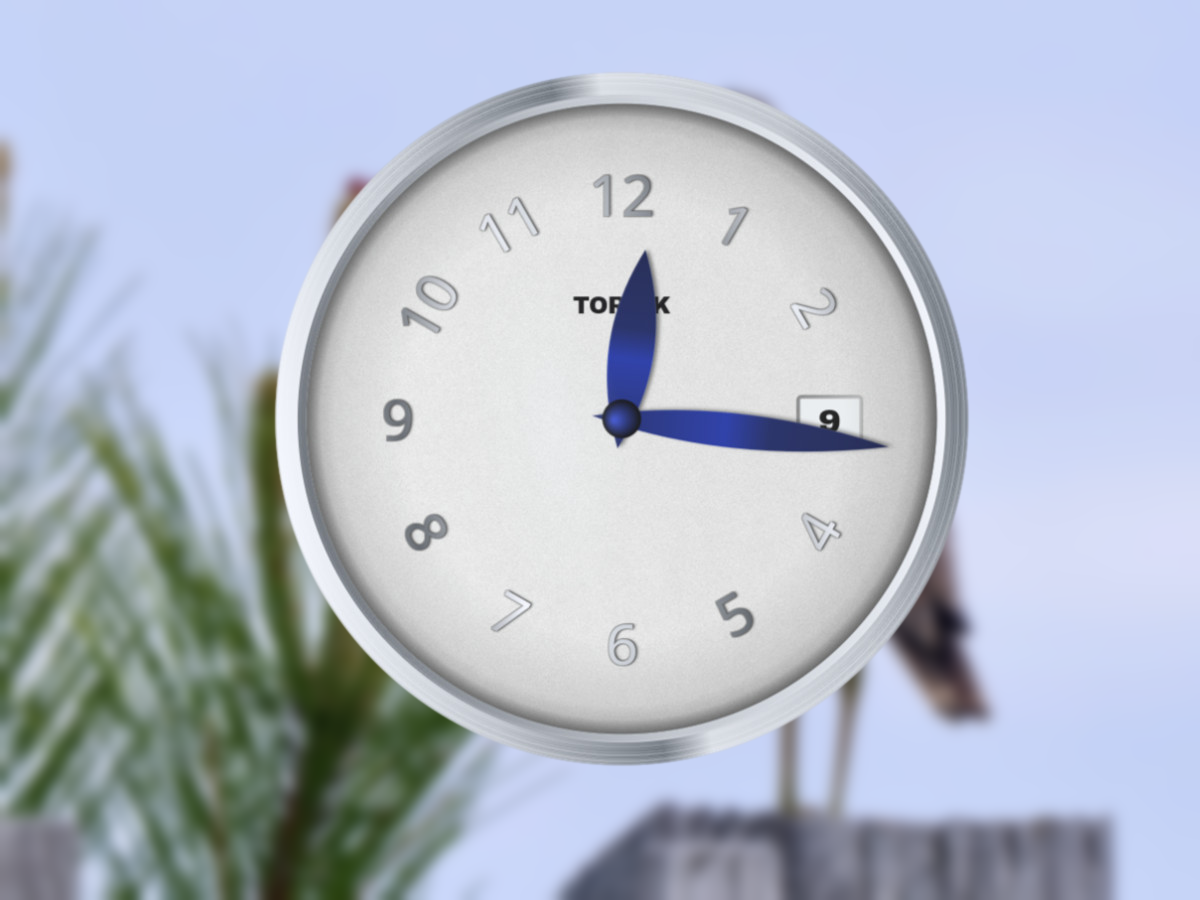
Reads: h=12 m=16
